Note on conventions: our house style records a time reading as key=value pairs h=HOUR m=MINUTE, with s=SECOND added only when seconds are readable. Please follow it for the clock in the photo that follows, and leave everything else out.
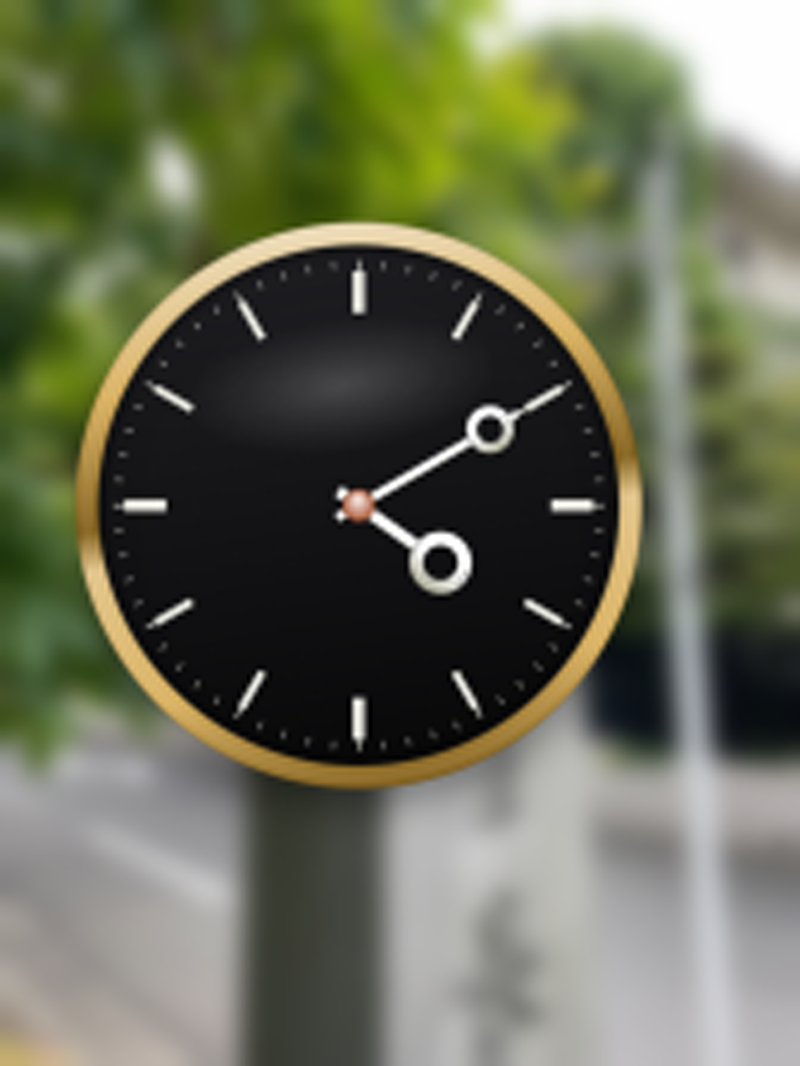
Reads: h=4 m=10
